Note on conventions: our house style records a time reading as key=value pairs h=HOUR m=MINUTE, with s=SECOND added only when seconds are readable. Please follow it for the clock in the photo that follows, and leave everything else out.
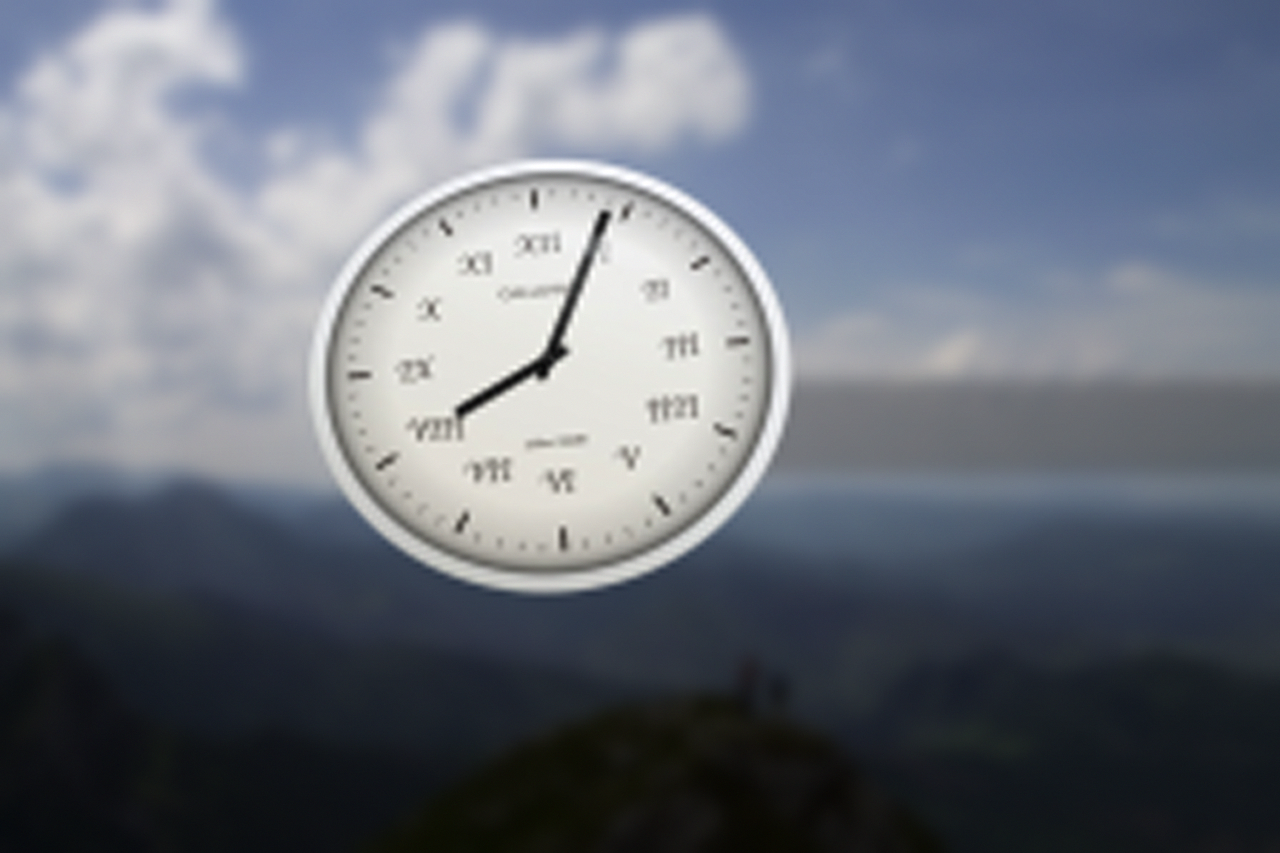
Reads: h=8 m=4
